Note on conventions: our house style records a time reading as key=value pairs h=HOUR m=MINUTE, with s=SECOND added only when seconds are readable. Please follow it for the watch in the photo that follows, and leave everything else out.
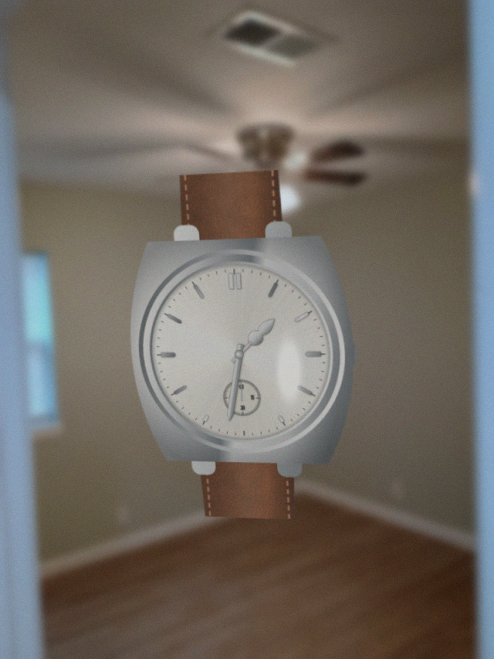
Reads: h=1 m=32
